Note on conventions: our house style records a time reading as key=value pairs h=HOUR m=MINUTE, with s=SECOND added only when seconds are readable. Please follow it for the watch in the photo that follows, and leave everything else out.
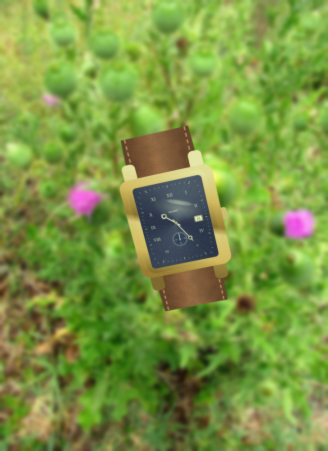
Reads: h=10 m=25
